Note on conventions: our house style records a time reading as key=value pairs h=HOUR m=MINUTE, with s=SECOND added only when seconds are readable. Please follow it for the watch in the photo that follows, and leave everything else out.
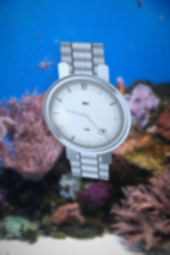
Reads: h=9 m=23
